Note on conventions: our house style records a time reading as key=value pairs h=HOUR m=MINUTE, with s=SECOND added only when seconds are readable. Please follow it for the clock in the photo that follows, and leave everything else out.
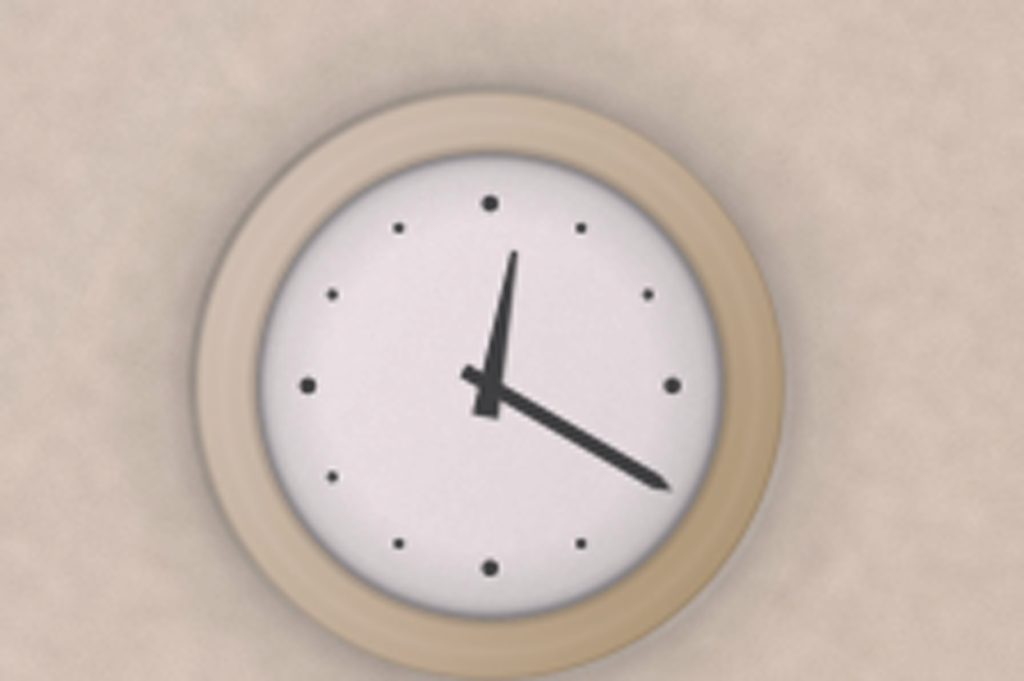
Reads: h=12 m=20
